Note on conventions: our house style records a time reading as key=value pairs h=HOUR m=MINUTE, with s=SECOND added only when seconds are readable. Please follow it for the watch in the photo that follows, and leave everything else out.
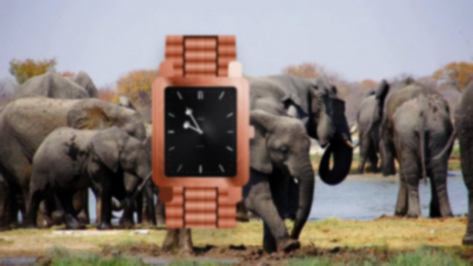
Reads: h=9 m=55
